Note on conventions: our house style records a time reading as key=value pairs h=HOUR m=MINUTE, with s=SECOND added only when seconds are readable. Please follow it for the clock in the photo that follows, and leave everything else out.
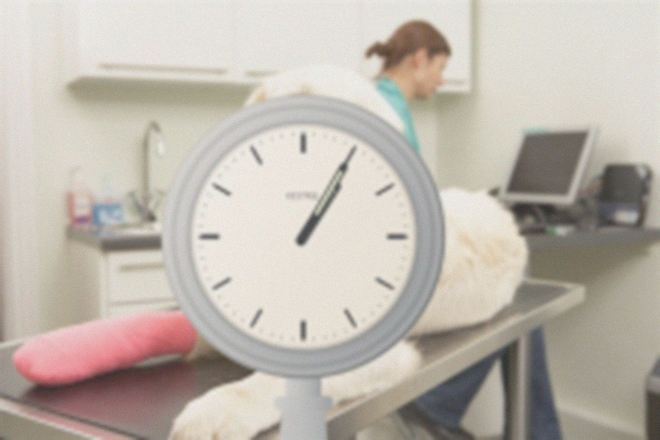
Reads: h=1 m=5
